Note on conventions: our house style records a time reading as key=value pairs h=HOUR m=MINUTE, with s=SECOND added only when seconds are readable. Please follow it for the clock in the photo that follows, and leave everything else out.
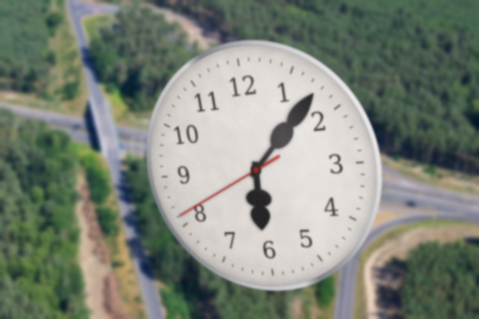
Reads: h=6 m=7 s=41
